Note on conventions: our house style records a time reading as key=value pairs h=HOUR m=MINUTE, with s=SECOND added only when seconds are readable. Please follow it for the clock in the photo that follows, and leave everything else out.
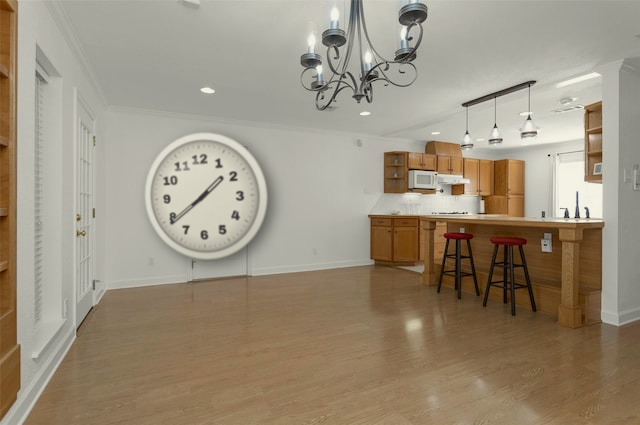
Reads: h=1 m=39
